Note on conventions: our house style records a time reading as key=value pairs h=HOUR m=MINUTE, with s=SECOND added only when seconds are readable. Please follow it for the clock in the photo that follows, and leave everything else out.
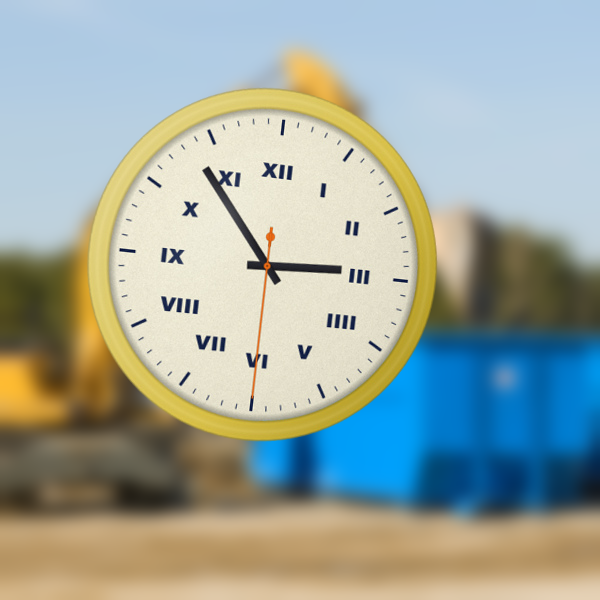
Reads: h=2 m=53 s=30
